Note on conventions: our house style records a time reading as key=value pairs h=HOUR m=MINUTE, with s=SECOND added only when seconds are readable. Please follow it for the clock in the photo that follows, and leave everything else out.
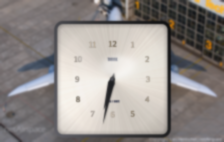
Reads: h=6 m=32
